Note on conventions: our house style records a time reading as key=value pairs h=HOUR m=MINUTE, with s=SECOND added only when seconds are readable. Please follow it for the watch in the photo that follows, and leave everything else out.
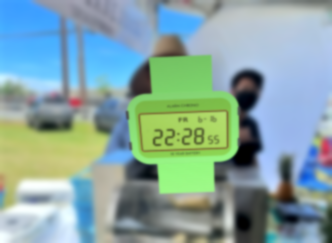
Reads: h=22 m=28
